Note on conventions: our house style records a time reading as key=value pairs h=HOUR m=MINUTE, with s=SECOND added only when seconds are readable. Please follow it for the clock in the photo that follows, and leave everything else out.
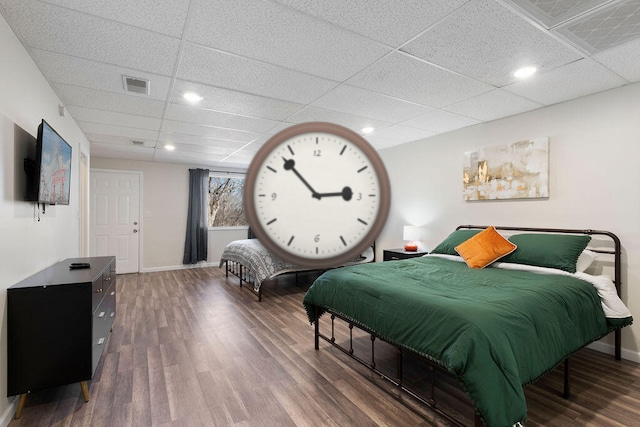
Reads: h=2 m=53
